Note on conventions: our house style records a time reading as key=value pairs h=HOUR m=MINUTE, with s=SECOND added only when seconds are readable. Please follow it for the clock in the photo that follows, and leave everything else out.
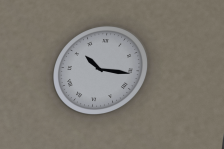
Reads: h=10 m=16
